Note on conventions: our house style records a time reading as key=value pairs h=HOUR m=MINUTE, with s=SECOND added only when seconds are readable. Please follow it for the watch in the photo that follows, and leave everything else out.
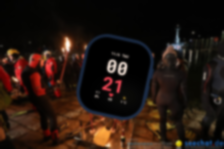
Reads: h=0 m=21
